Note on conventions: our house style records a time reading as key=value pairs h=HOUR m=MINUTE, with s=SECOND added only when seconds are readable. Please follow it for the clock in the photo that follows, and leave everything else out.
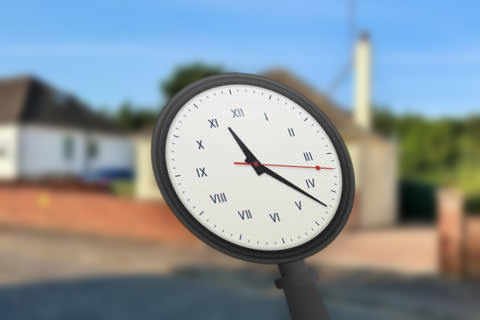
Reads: h=11 m=22 s=17
